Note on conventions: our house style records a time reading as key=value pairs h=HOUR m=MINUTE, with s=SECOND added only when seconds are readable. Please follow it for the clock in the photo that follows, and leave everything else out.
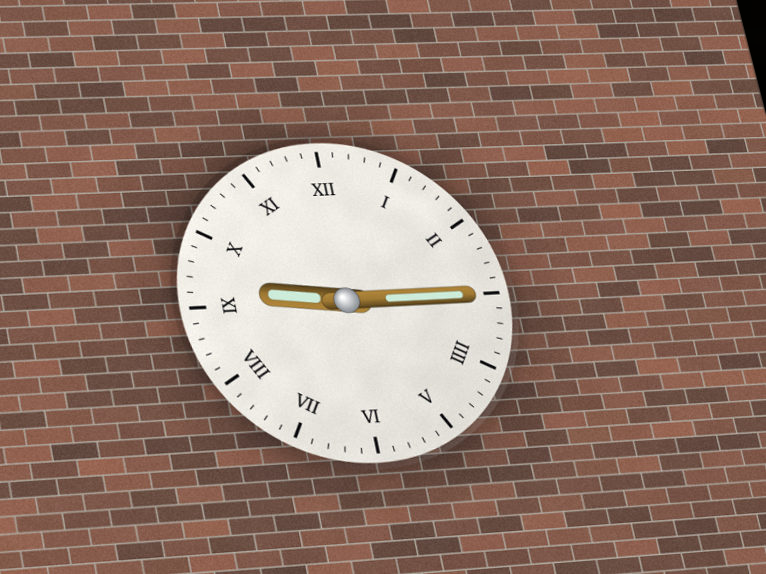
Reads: h=9 m=15
